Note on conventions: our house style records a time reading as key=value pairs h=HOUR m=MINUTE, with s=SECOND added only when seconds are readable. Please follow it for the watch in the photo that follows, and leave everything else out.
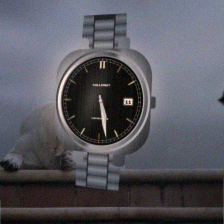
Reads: h=5 m=28
